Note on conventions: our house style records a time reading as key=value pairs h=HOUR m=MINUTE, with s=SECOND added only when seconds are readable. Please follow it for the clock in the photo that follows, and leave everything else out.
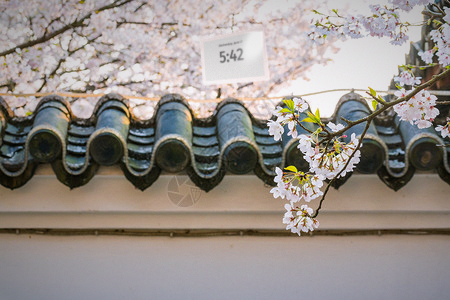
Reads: h=5 m=42
